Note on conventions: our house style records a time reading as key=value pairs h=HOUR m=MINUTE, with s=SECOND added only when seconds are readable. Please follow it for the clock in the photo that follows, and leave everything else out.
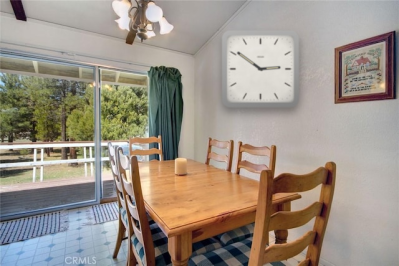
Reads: h=2 m=51
